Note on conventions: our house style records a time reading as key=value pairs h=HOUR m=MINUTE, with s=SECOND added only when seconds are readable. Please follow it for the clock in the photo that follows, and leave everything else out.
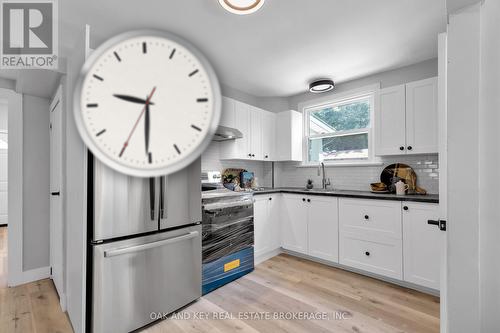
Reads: h=9 m=30 s=35
